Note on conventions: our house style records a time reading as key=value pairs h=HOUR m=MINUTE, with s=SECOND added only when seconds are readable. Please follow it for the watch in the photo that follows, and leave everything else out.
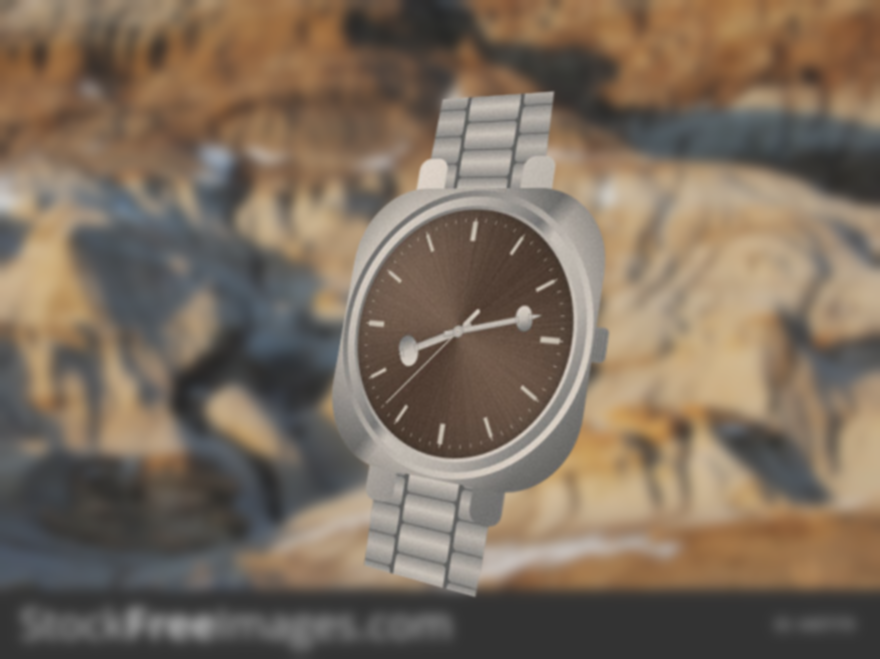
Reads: h=8 m=12 s=37
